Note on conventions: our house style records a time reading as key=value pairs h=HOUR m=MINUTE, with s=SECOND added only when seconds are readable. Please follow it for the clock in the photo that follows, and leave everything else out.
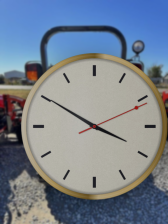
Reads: h=3 m=50 s=11
